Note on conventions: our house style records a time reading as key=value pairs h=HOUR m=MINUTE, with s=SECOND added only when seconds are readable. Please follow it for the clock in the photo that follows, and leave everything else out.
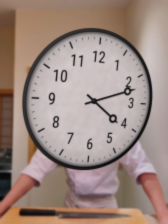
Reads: h=4 m=12
